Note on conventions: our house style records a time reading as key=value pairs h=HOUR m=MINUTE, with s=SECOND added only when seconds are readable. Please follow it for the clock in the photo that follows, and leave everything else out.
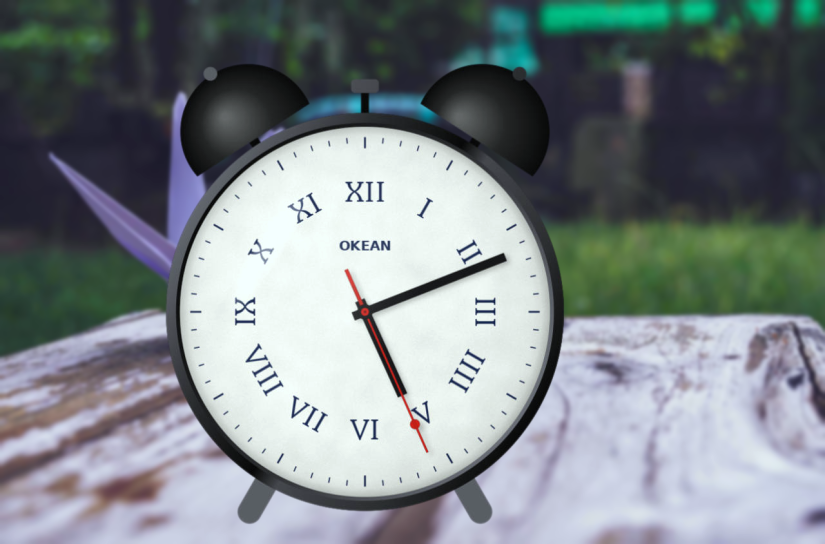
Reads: h=5 m=11 s=26
